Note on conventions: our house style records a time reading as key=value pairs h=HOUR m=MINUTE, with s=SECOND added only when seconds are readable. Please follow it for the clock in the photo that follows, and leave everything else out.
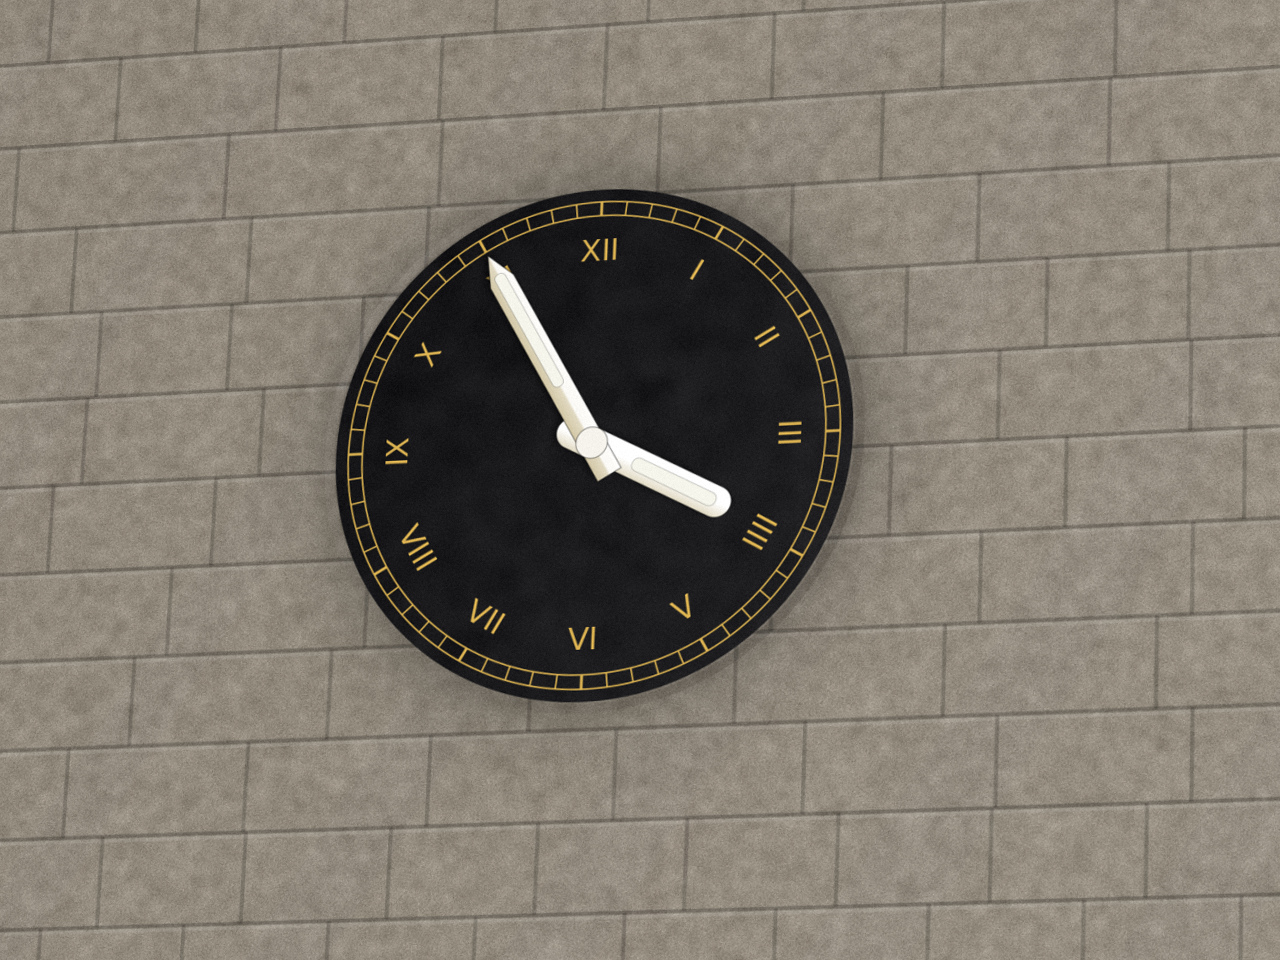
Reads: h=3 m=55
